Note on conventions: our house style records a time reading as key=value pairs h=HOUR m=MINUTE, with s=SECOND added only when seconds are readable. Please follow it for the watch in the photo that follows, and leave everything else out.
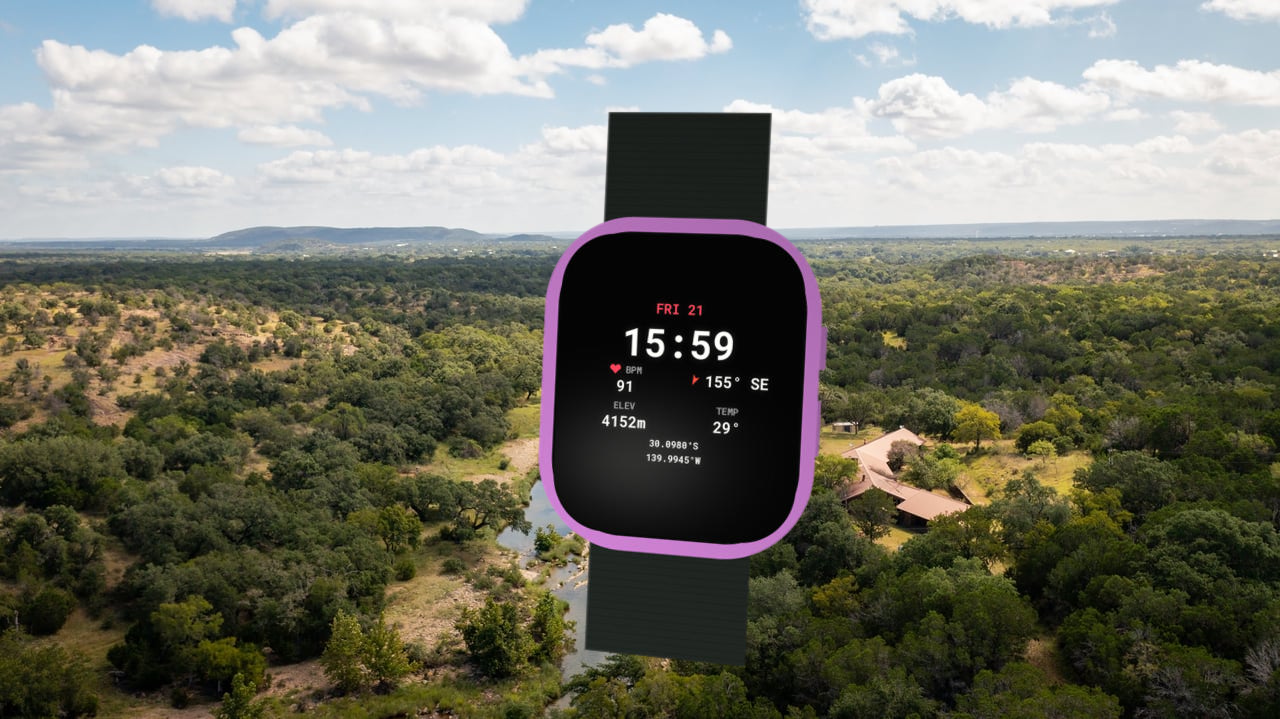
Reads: h=15 m=59
